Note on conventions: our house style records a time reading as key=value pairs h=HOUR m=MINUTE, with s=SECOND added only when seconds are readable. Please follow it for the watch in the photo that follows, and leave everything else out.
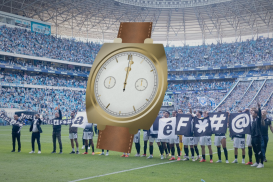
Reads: h=12 m=1
